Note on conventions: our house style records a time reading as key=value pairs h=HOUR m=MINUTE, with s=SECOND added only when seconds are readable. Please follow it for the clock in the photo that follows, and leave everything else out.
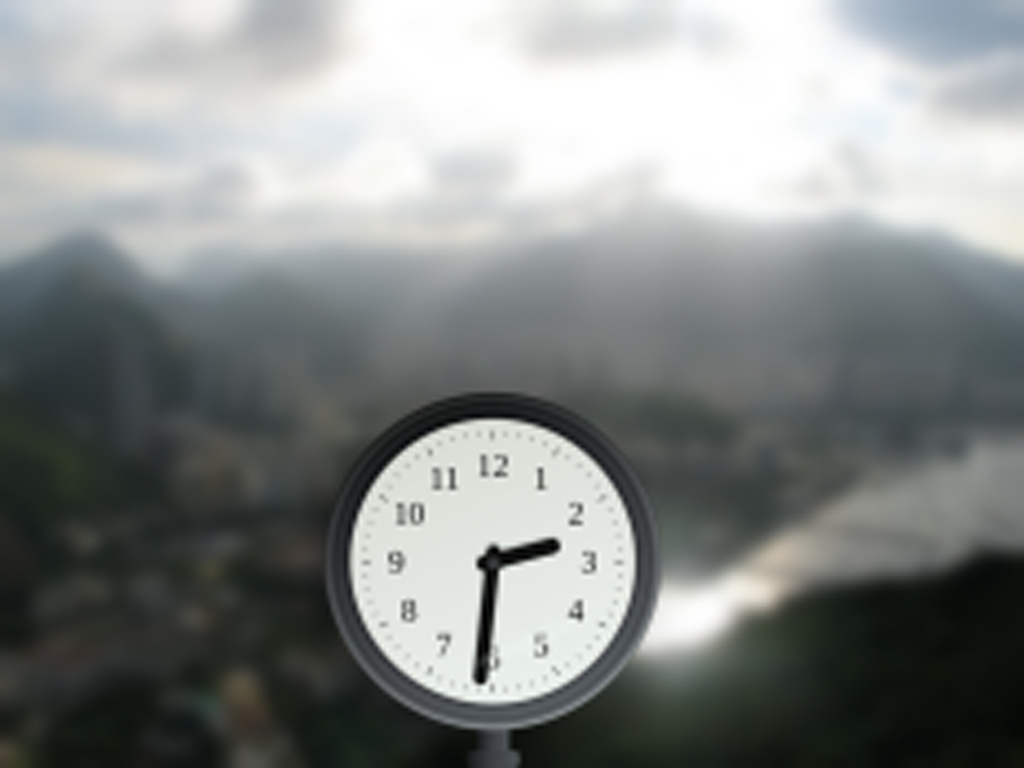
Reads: h=2 m=31
